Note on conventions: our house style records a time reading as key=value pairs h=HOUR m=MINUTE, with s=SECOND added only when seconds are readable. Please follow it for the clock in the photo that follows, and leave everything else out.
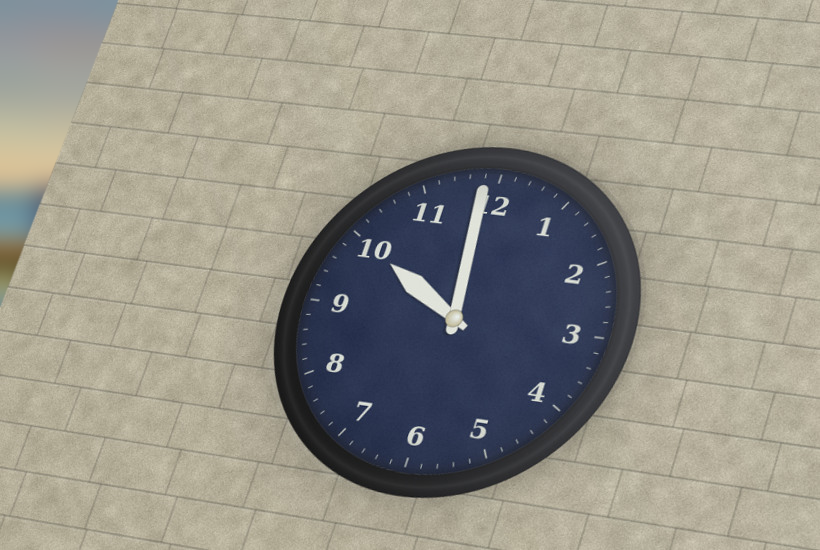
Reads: h=9 m=59
